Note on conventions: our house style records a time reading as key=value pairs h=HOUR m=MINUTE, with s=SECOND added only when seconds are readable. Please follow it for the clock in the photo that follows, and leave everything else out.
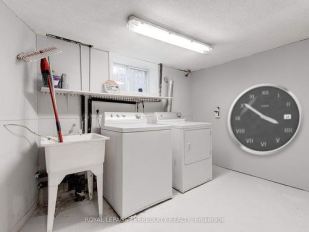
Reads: h=3 m=51
